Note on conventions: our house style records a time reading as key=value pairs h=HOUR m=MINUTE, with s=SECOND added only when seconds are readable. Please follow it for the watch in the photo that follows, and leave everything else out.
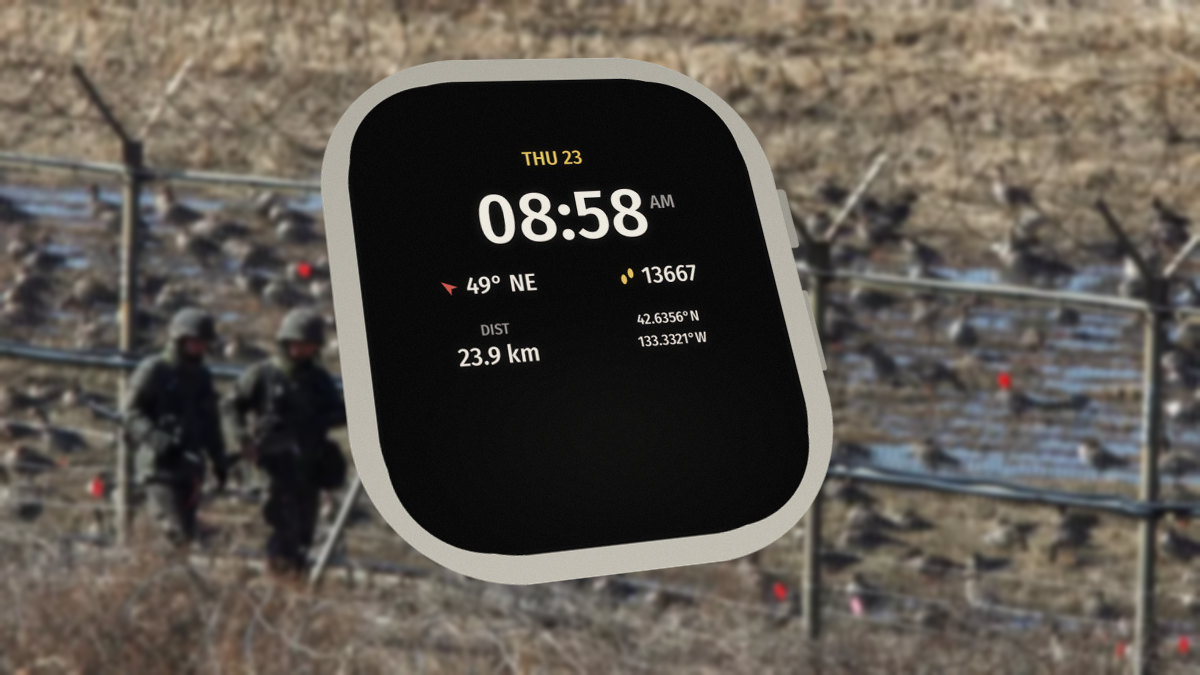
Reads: h=8 m=58
